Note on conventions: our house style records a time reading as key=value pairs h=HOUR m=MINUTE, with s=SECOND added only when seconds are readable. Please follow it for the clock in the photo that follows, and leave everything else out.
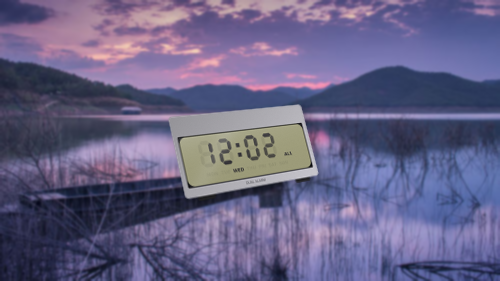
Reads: h=12 m=2
